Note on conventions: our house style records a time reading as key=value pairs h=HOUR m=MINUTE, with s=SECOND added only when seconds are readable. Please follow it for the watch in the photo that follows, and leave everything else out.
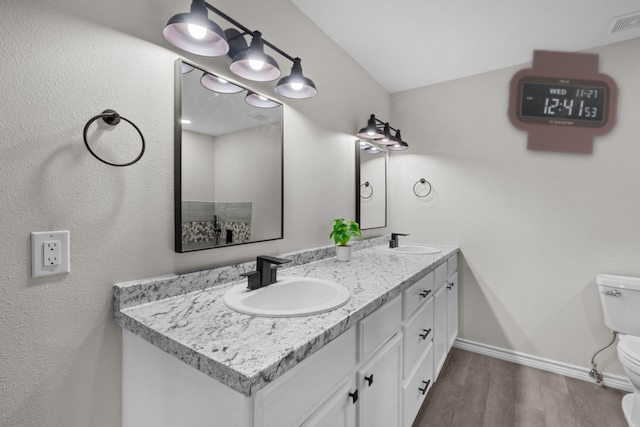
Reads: h=12 m=41
